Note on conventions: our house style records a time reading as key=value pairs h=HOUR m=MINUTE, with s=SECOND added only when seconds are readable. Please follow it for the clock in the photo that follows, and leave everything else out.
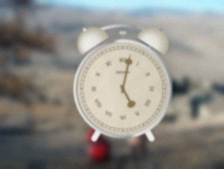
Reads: h=5 m=2
